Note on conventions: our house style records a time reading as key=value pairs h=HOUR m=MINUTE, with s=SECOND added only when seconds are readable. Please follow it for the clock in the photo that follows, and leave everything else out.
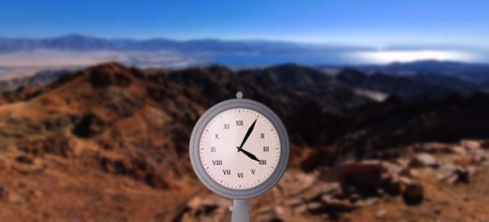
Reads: h=4 m=5
